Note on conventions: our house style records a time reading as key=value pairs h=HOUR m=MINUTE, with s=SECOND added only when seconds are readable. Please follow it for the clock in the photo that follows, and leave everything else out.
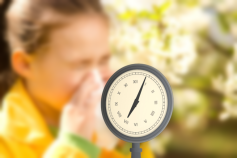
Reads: h=7 m=4
